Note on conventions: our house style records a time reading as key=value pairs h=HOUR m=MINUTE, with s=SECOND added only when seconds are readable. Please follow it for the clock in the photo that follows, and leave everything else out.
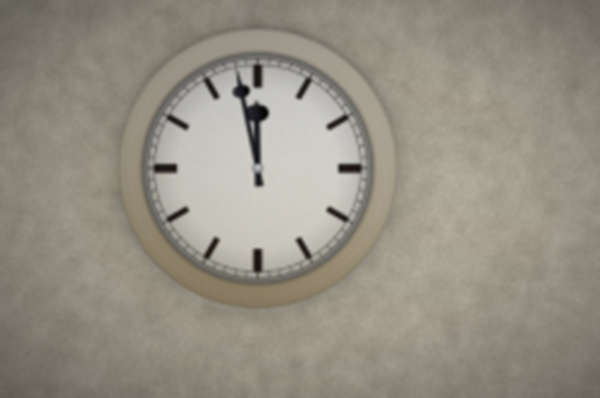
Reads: h=11 m=58
